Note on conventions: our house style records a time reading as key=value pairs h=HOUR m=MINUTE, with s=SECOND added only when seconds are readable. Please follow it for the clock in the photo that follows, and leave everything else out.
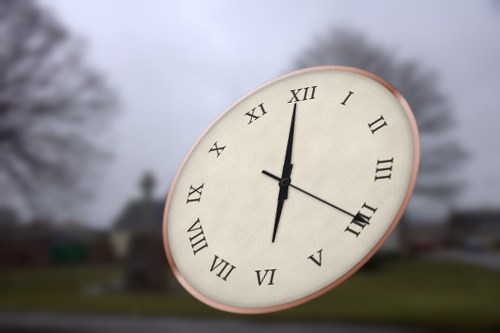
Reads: h=5 m=59 s=20
